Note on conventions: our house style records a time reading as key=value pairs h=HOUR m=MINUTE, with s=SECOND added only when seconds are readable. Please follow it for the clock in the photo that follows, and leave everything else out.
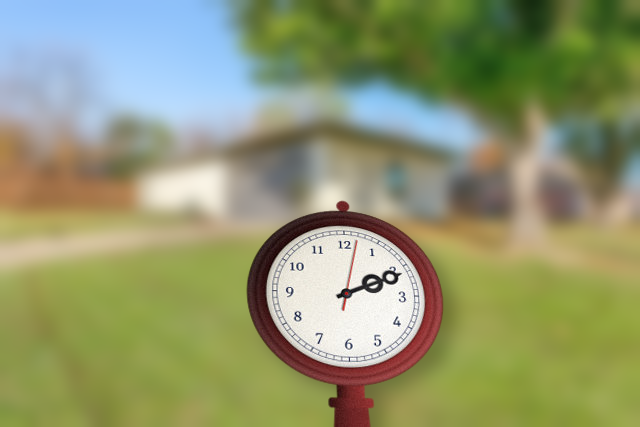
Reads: h=2 m=11 s=2
